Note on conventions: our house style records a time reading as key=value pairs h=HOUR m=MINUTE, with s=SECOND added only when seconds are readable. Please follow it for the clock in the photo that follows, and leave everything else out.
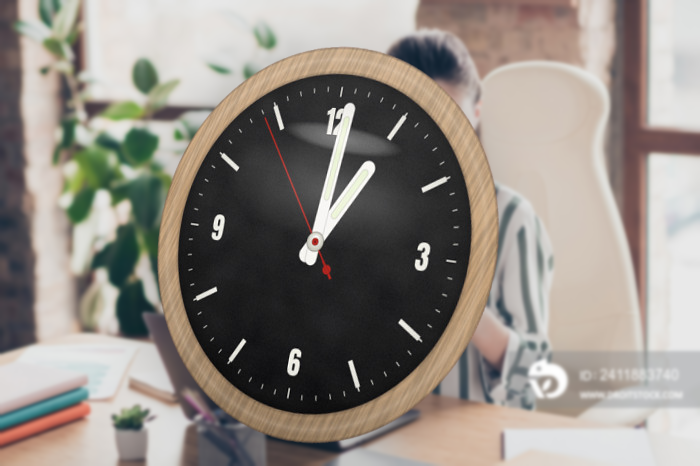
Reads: h=1 m=0 s=54
